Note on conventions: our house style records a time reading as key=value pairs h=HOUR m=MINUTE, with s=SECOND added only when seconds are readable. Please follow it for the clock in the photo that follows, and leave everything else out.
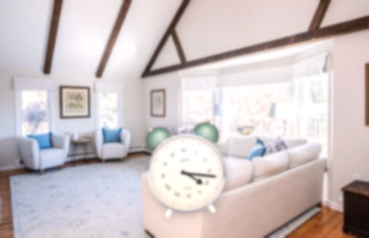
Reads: h=4 m=17
